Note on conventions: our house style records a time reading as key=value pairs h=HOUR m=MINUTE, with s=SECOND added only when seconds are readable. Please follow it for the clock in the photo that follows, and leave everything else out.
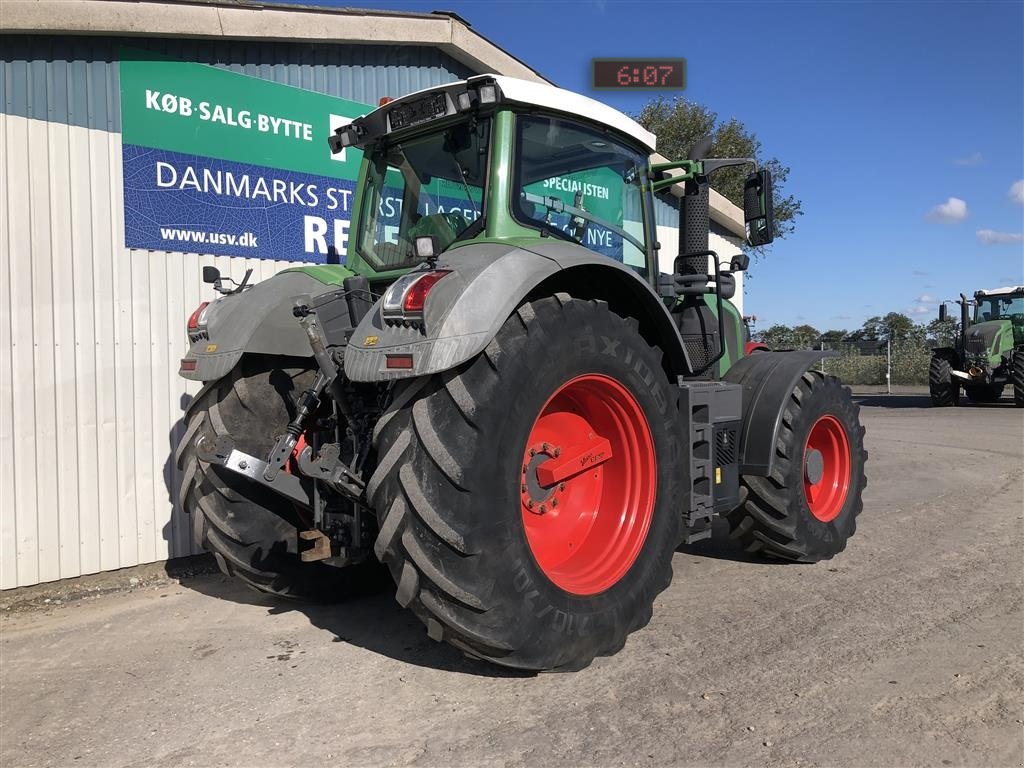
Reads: h=6 m=7
